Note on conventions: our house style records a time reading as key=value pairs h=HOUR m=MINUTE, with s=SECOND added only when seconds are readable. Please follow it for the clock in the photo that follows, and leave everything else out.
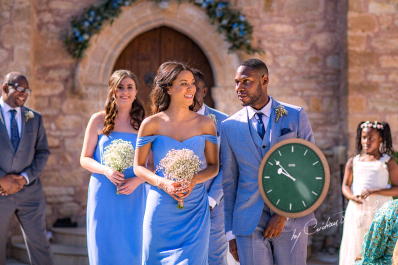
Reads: h=9 m=52
